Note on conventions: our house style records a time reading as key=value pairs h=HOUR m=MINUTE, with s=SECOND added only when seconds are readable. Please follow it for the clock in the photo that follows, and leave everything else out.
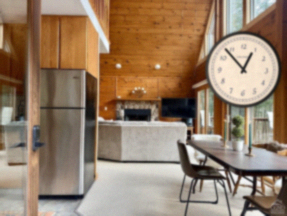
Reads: h=12 m=53
